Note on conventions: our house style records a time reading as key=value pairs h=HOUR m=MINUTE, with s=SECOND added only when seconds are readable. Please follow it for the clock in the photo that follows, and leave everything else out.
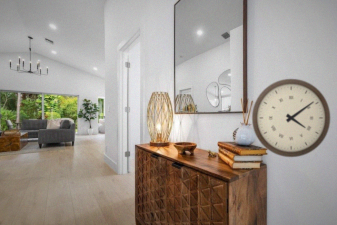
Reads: h=4 m=9
